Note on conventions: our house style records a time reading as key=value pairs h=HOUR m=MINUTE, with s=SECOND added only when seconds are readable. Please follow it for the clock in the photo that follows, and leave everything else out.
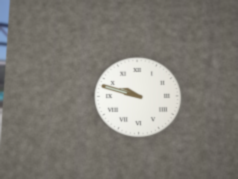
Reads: h=9 m=48
